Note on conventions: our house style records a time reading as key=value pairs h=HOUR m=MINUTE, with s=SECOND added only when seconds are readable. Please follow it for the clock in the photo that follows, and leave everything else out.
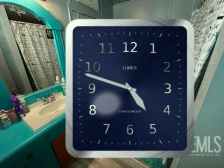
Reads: h=4 m=48
